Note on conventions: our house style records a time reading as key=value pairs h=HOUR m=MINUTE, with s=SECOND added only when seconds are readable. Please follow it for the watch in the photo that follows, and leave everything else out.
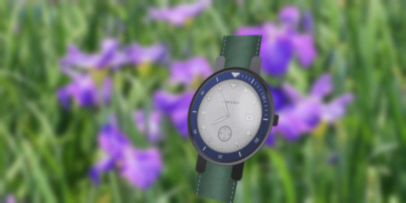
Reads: h=7 m=55
